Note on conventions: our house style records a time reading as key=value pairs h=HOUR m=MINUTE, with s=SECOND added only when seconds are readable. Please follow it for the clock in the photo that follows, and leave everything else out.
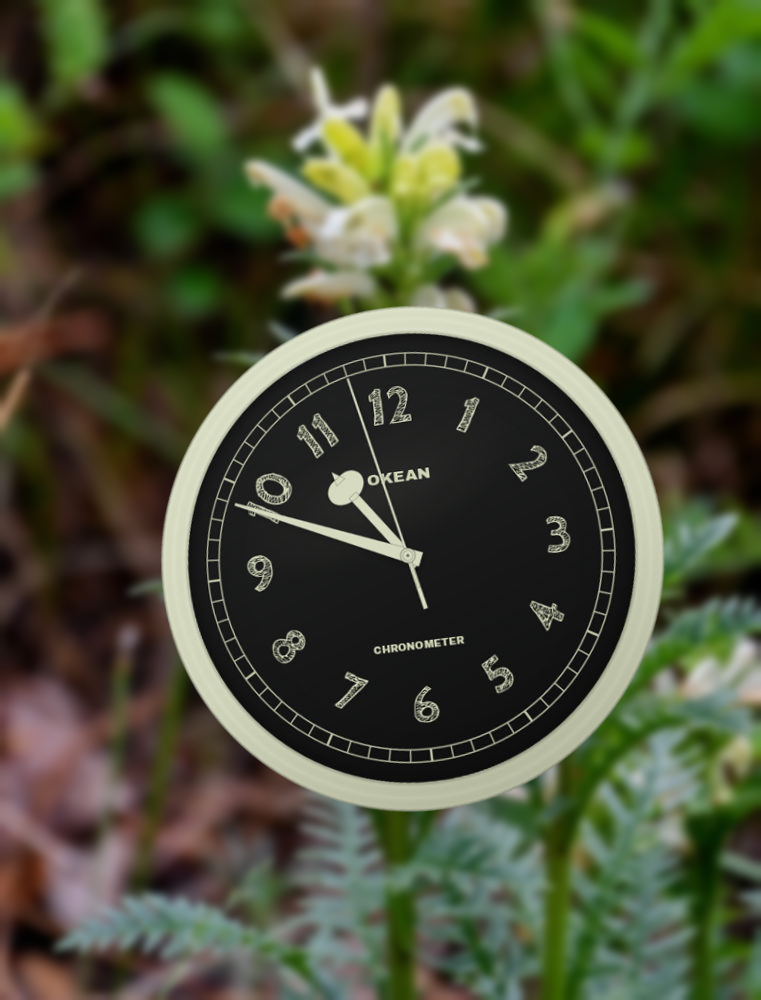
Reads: h=10 m=48 s=58
